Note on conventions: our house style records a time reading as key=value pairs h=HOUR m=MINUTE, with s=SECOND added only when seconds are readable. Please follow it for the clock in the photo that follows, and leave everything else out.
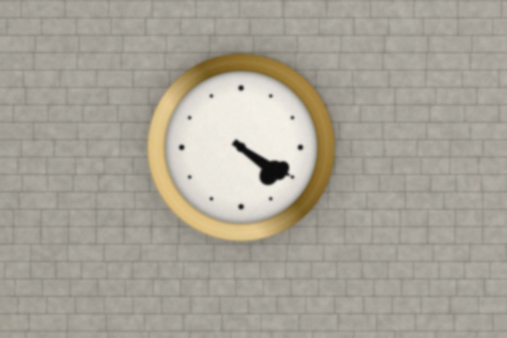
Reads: h=4 m=20
